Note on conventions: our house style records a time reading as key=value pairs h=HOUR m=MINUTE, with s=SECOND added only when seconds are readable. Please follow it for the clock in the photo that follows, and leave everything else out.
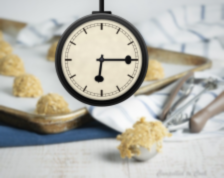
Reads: h=6 m=15
